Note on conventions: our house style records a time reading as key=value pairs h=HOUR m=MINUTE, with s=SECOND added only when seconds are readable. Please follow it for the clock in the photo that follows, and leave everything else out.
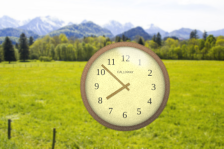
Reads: h=7 m=52
